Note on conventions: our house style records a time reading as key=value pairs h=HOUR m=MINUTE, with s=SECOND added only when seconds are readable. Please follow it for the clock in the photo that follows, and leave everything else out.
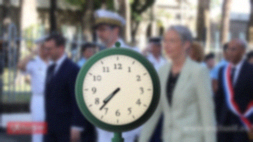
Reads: h=7 m=37
